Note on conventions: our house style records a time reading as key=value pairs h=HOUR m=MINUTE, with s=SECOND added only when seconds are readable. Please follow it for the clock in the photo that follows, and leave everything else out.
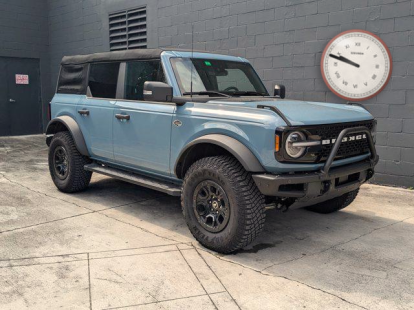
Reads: h=9 m=48
